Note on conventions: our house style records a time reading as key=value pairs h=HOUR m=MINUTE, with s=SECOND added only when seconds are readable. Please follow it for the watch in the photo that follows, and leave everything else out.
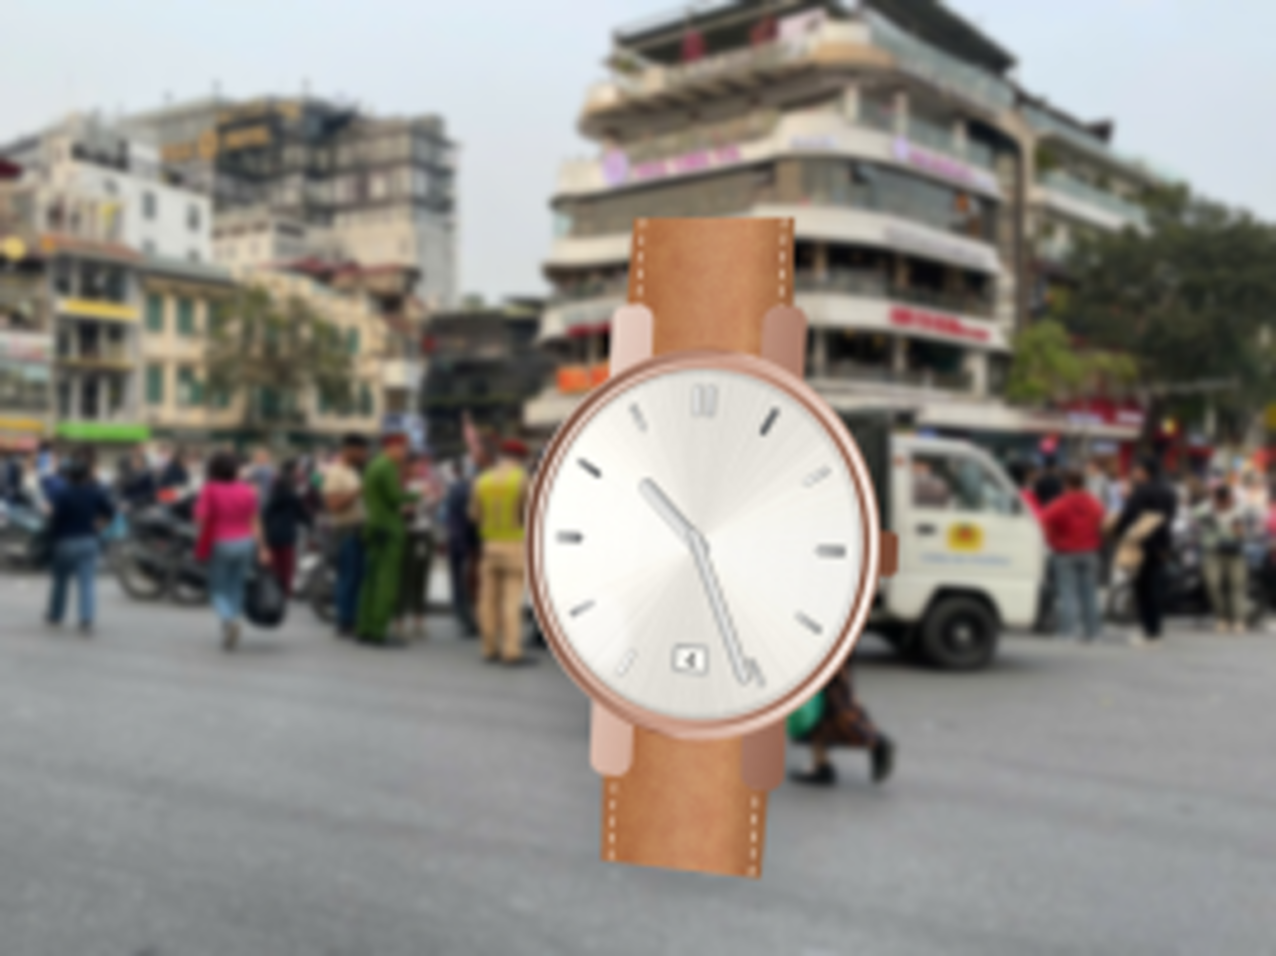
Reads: h=10 m=26
